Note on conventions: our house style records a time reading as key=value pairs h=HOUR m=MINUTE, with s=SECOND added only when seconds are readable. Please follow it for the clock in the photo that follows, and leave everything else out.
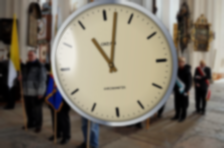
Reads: h=11 m=2
